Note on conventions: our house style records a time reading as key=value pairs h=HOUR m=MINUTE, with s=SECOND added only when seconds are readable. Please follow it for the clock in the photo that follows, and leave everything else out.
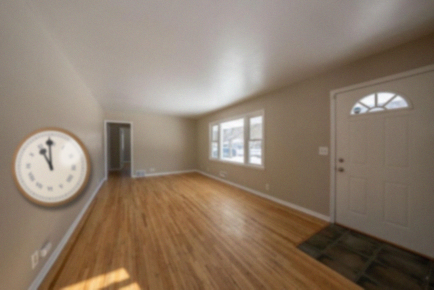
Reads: h=10 m=59
